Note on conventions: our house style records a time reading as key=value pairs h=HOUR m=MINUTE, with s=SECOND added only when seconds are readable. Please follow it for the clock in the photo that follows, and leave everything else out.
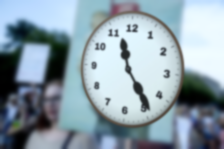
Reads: h=11 m=24
